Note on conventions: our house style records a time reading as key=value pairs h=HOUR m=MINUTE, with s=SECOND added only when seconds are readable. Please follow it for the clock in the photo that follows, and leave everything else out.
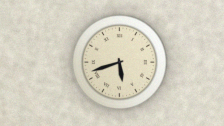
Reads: h=5 m=42
